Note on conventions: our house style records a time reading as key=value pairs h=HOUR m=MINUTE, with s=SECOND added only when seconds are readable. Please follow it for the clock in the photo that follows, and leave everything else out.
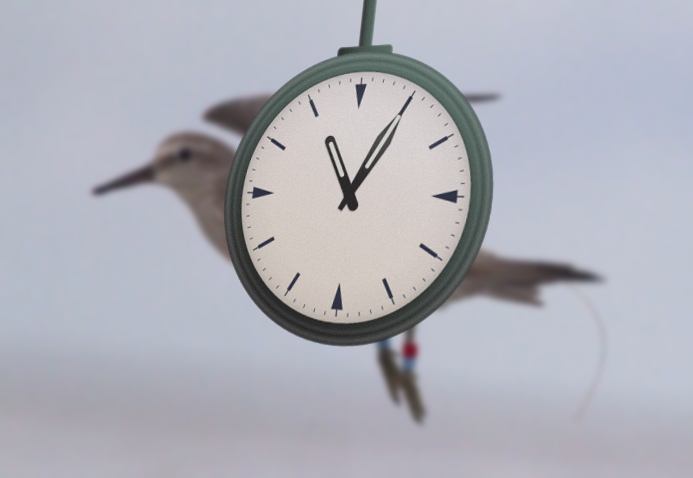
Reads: h=11 m=5
